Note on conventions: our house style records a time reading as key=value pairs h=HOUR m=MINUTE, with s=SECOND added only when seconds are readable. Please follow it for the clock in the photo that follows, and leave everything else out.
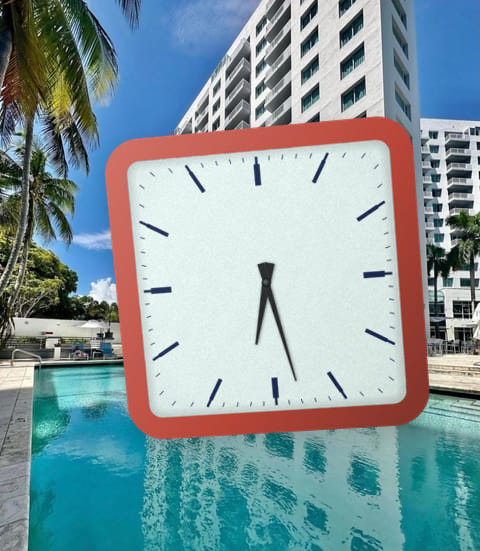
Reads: h=6 m=28
